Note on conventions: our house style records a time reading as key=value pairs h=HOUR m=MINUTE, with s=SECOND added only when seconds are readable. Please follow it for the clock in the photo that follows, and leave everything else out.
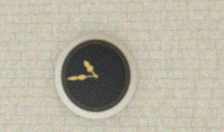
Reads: h=10 m=44
